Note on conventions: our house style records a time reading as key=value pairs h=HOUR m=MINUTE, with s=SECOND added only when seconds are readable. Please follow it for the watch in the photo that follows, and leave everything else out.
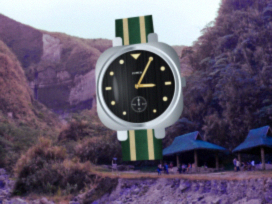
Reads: h=3 m=5
